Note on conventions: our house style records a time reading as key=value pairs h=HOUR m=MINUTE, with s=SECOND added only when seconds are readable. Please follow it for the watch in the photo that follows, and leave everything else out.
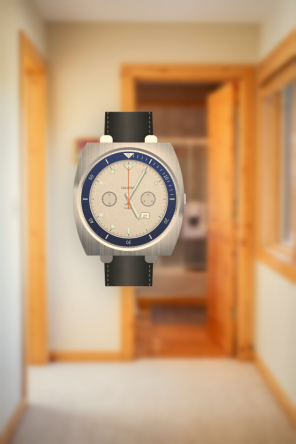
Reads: h=5 m=5
